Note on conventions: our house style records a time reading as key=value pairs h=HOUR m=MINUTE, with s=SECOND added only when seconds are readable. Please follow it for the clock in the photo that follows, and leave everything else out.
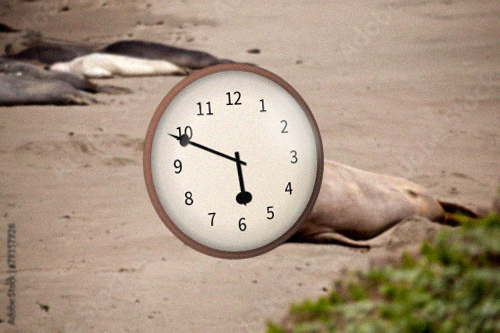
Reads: h=5 m=49
